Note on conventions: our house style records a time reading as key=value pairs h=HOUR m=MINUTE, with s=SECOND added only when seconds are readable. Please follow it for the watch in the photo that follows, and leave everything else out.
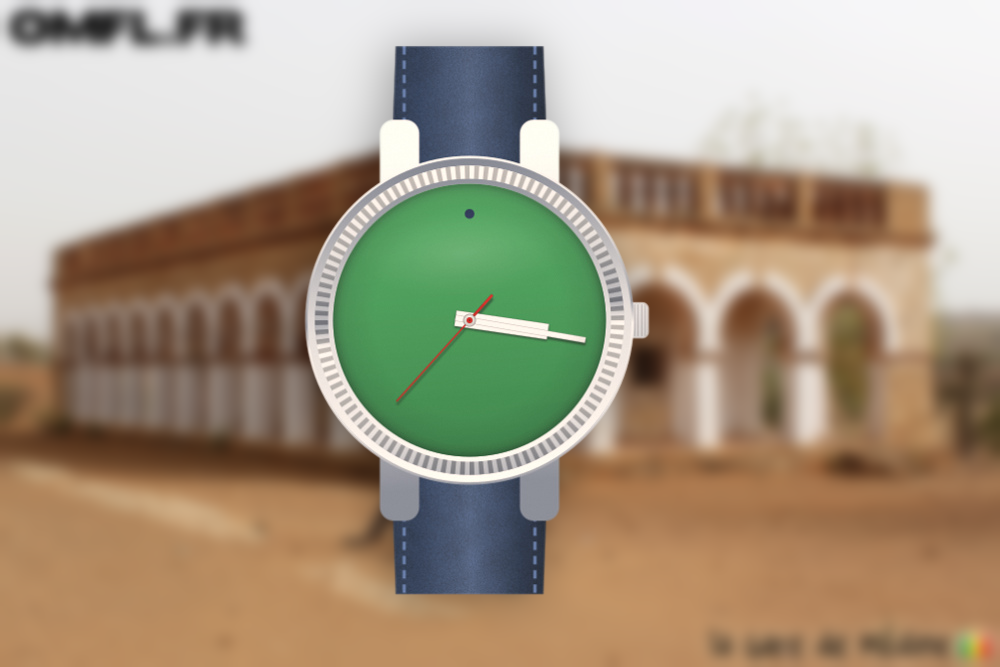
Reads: h=3 m=16 s=37
